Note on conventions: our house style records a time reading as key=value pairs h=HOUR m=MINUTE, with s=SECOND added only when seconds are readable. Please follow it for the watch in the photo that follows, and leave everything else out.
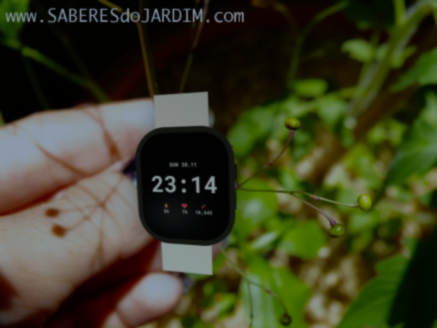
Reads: h=23 m=14
